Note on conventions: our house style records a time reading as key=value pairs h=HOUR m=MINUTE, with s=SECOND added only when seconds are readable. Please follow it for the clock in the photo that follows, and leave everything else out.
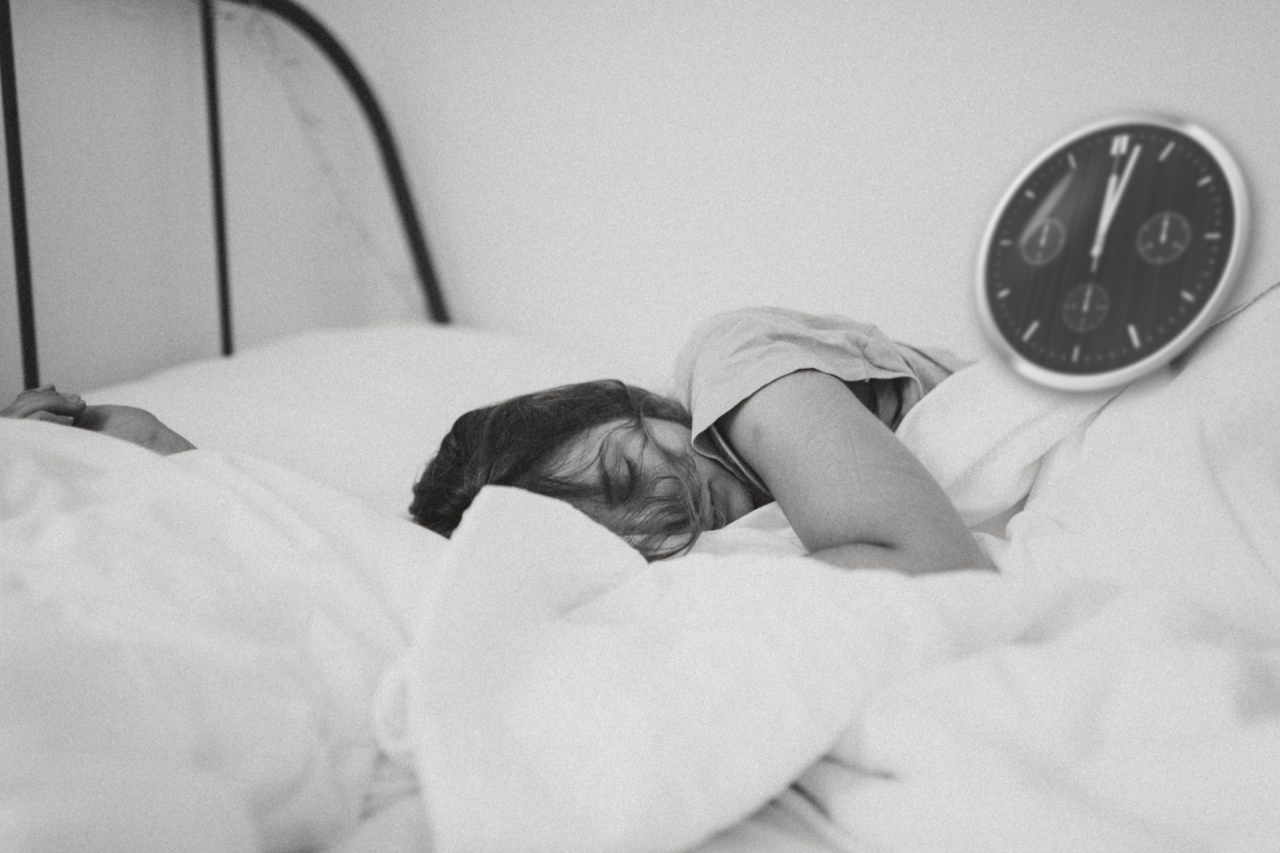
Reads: h=12 m=2
